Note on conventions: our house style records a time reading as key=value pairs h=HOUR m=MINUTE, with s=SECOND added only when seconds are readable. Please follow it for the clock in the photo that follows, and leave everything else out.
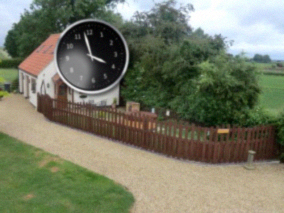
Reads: h=3 m=58
